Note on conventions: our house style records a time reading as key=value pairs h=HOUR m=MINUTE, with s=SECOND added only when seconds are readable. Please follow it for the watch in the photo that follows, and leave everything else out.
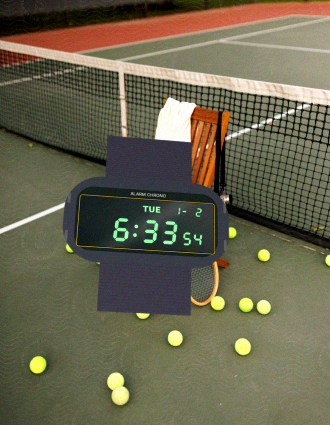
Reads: h=6 m=33 s=54
